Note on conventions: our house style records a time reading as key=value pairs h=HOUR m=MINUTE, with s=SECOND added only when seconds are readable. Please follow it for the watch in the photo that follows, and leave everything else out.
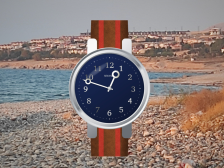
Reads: h=12 m=48
